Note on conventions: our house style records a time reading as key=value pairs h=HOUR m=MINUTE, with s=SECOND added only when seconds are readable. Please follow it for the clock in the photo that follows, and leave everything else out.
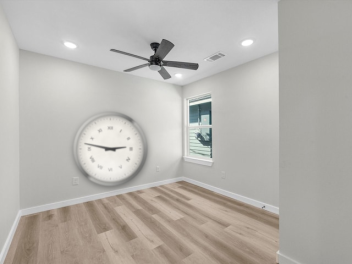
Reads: h=2 m=47
